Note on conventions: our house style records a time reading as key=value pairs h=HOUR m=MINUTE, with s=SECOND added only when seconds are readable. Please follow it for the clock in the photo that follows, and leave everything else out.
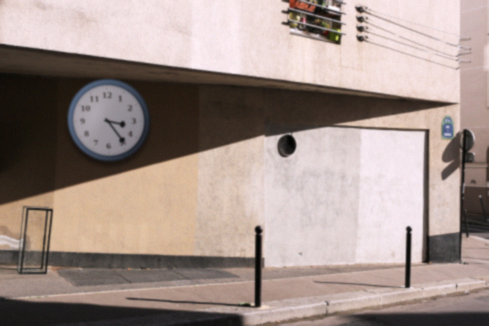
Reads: h=3 m=24
